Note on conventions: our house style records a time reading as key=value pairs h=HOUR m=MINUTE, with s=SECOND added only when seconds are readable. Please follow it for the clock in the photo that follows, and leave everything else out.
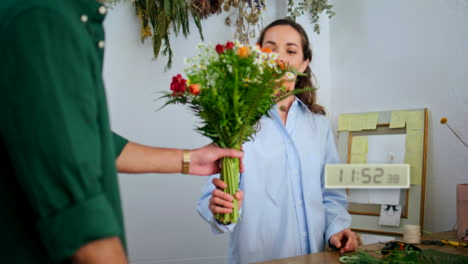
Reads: h=11 m=52
